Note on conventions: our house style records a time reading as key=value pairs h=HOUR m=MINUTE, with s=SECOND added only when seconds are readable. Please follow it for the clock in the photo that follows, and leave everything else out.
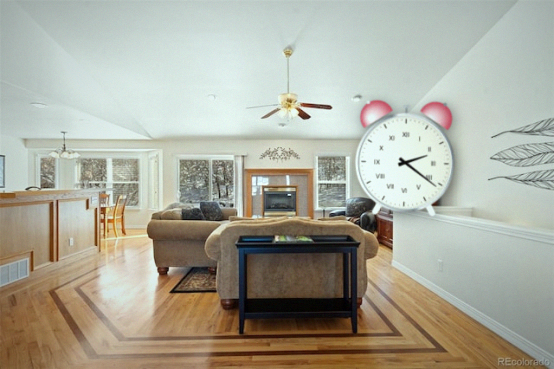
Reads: h=2 m=21
